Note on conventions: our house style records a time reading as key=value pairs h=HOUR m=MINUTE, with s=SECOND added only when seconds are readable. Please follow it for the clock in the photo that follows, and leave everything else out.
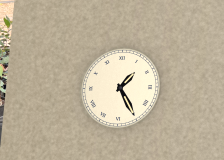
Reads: h=1 m=25
